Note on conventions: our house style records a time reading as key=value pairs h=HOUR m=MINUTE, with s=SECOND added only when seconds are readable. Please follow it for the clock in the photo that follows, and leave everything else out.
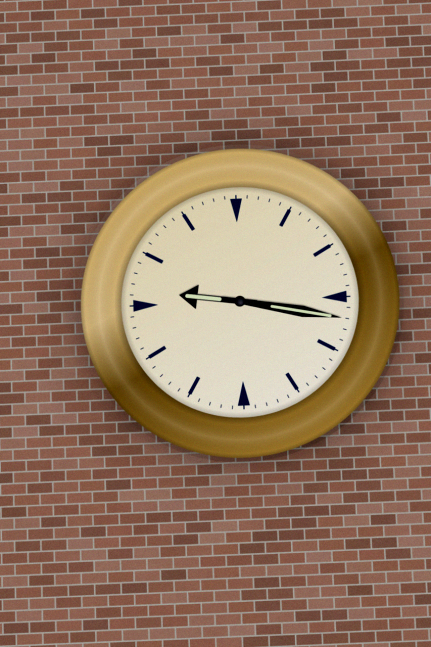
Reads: h=9 m=17
